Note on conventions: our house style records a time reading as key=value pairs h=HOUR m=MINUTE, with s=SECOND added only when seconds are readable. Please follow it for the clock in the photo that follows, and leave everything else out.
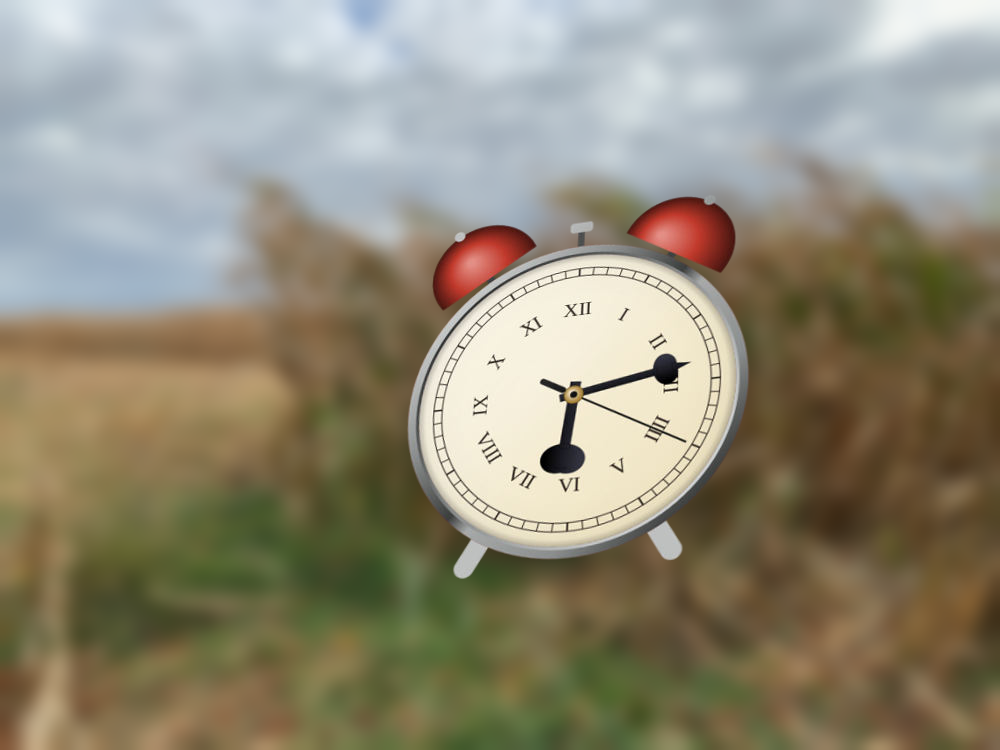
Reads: h=6 m=13 s=20
